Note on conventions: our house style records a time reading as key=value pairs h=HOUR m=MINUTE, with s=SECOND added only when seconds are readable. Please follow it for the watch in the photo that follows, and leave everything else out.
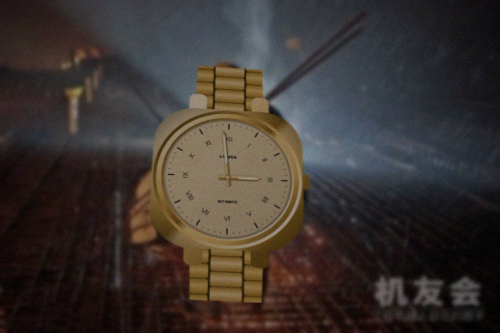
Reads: h=2 m=59
